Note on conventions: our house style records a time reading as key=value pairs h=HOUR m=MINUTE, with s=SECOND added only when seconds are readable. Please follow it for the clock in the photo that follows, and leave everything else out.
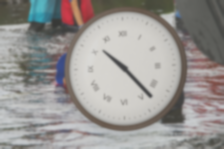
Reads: h=10 m=23
